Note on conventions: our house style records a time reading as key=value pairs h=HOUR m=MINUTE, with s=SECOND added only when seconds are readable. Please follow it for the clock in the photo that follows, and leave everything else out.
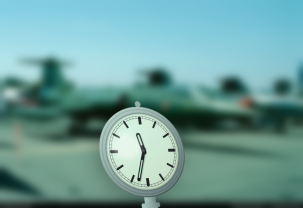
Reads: h=11 m=33
